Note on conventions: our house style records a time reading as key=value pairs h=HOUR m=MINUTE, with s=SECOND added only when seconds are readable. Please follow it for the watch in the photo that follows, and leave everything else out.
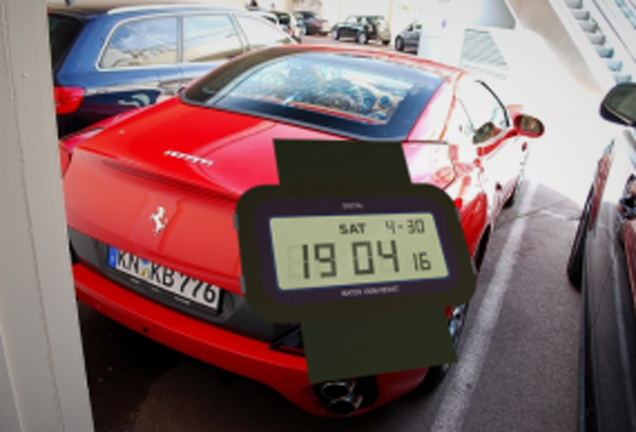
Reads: h=19 m=4 s=16
